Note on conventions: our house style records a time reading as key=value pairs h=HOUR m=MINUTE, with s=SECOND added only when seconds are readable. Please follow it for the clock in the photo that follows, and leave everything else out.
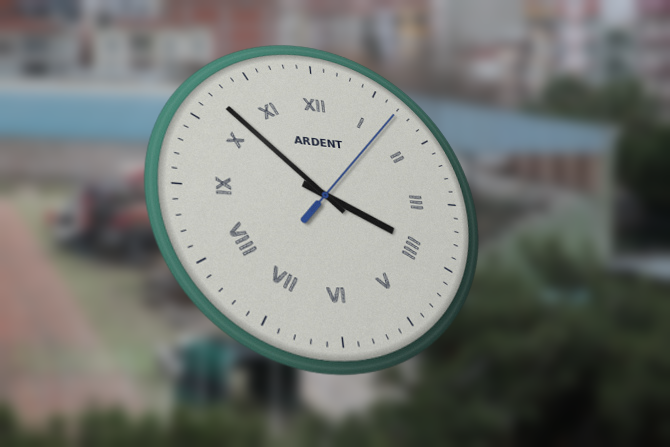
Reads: h=3 m=52 s=7
